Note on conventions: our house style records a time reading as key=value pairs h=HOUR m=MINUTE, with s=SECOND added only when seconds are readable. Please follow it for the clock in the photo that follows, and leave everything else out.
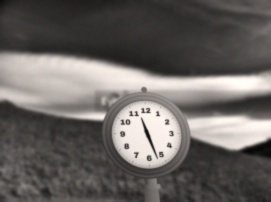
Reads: h=11 m=27
